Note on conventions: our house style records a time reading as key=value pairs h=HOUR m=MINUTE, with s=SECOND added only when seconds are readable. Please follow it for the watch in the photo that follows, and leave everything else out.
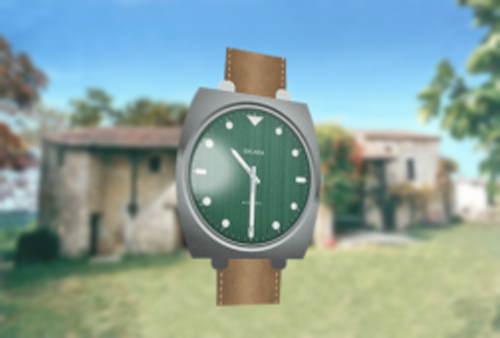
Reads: h=10 m=30
